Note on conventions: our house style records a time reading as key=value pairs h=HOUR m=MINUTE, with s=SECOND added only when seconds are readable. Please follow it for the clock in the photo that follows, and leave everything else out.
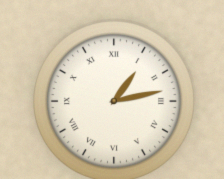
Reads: h=1 m=13
